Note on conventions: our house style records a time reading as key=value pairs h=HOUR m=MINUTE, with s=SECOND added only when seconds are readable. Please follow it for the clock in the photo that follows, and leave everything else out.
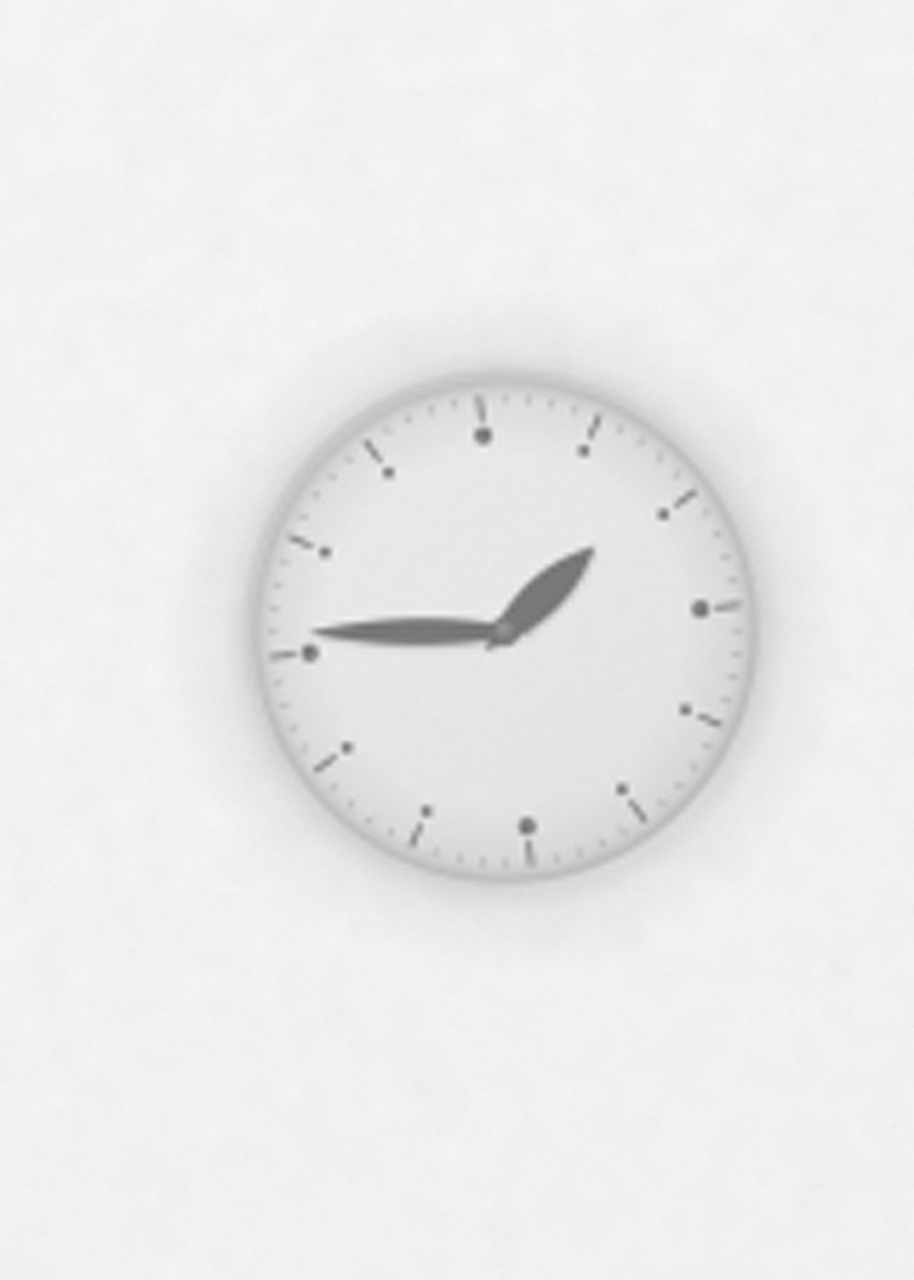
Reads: h=1 m=46
